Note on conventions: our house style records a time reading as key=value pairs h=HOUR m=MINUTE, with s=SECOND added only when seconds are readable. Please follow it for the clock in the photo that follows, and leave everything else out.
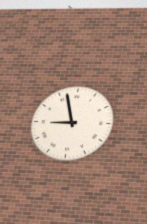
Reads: h=8 m=57
